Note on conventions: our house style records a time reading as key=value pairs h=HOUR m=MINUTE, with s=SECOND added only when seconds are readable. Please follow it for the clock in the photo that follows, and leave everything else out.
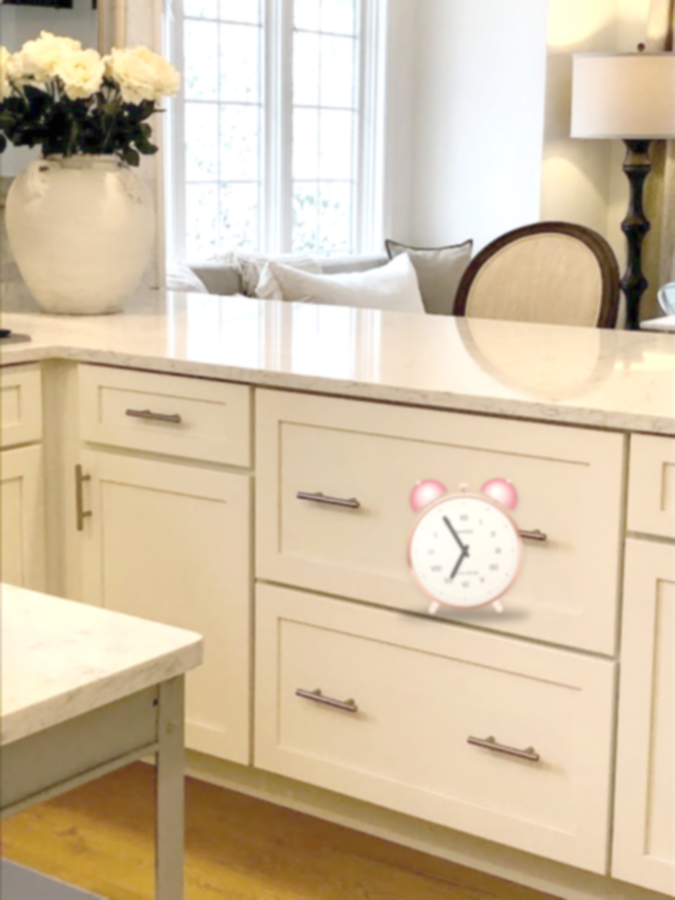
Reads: h=6 m=55
